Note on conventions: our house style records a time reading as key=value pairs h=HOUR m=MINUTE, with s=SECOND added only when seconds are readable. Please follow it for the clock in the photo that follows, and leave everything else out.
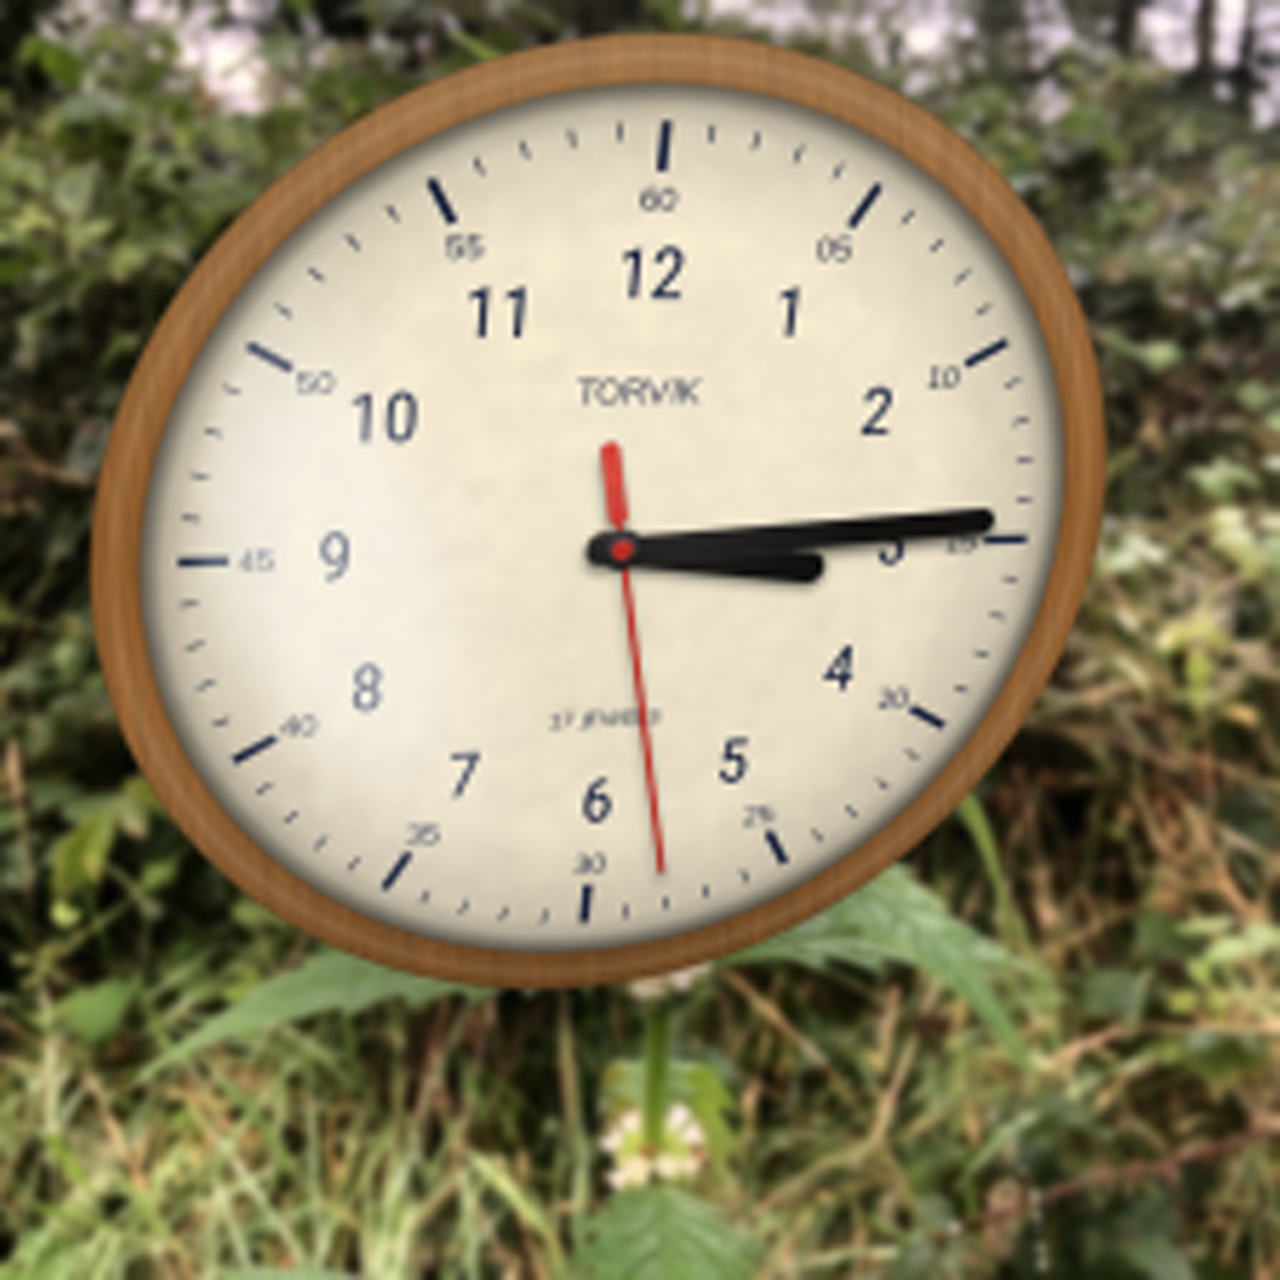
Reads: h=3 m=14 s=28
